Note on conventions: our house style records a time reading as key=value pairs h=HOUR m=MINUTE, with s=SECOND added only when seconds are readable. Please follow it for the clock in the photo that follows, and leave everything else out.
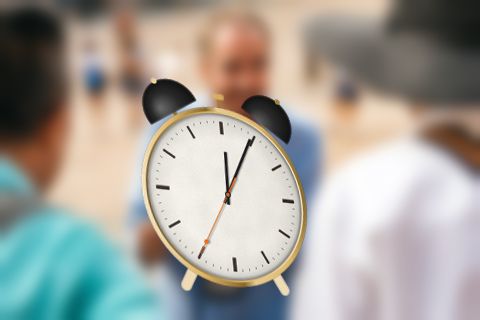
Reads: h=12 m=4 s=35
